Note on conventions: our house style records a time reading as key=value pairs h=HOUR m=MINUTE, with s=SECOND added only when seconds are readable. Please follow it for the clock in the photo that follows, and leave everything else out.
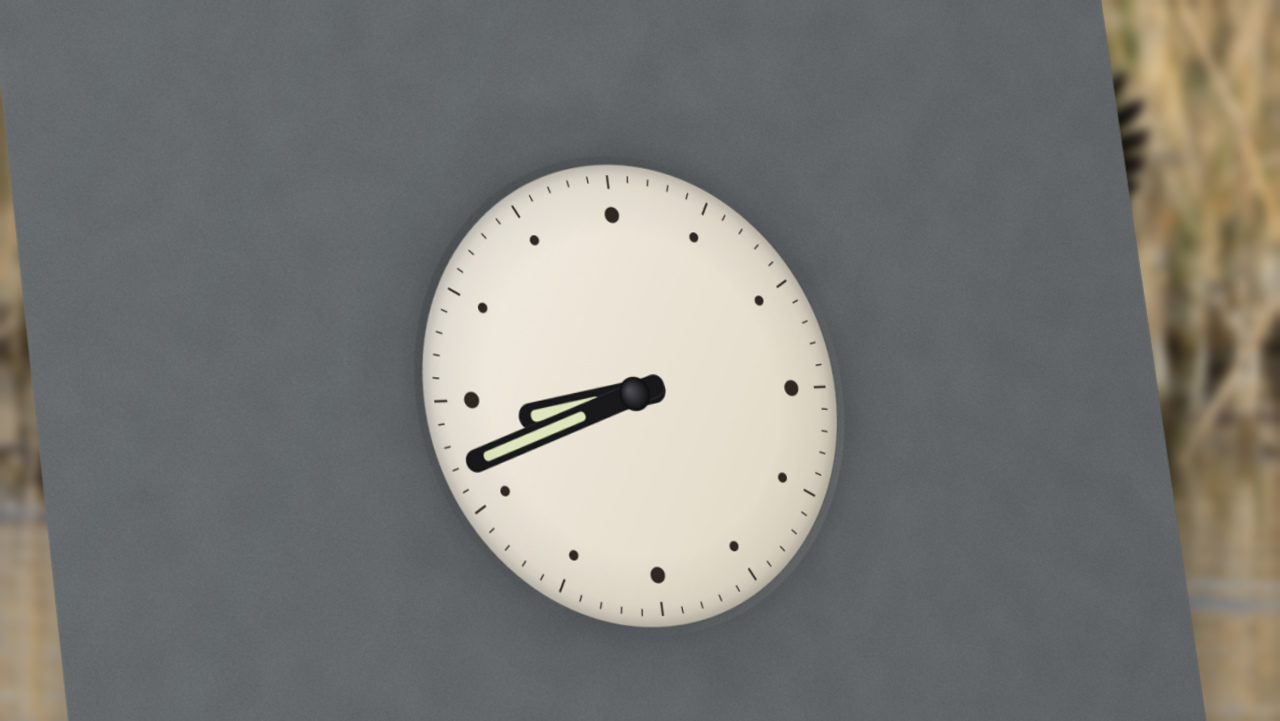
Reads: h=8 m=42
